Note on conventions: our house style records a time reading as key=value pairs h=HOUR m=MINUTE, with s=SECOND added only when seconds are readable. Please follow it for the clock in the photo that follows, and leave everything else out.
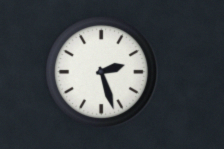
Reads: h=2 m=27
